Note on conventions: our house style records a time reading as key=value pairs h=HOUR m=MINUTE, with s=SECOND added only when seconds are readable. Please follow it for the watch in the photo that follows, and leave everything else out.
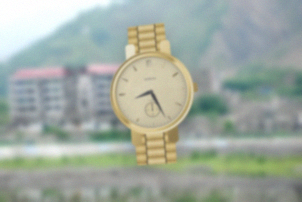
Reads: h=8 m=26
